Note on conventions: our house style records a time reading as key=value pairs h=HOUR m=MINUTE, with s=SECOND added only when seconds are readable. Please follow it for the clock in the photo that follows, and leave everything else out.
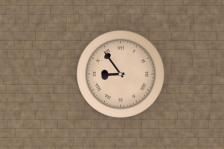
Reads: h=8 m=54
